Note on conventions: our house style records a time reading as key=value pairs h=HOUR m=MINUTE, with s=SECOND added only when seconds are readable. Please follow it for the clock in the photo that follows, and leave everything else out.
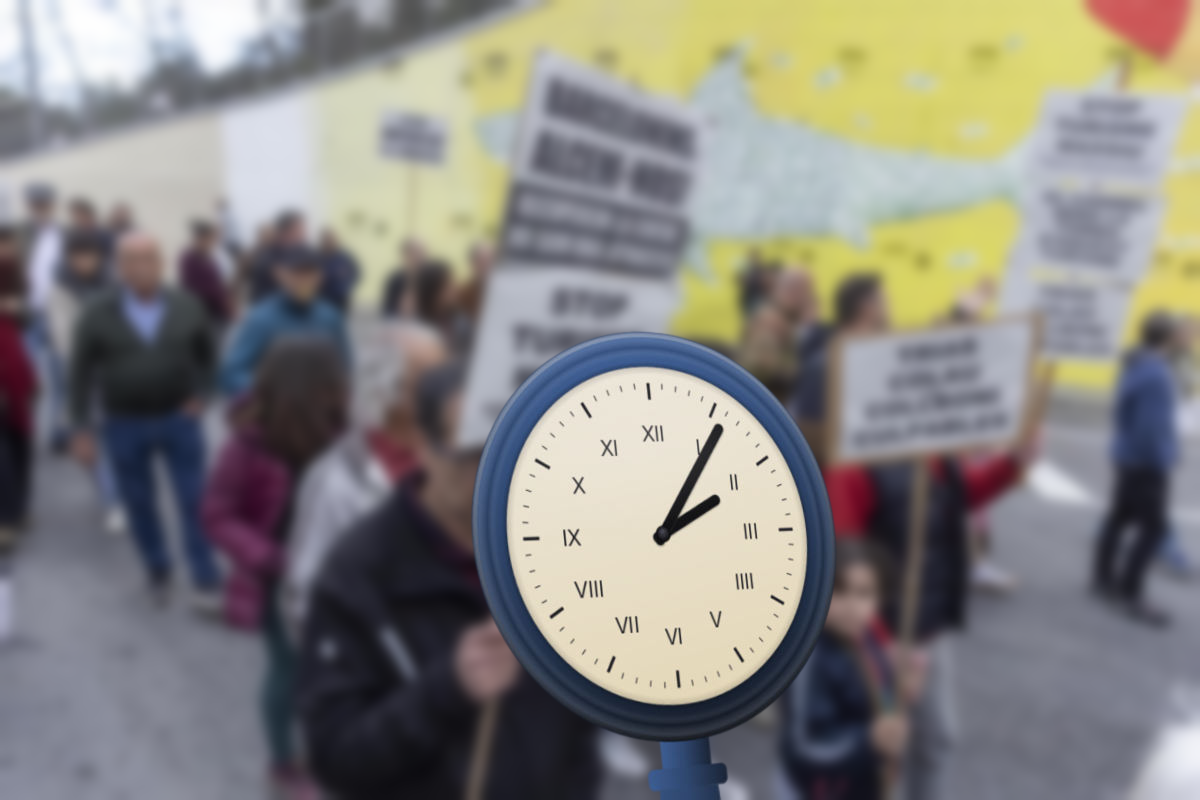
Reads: h=2 m=6
